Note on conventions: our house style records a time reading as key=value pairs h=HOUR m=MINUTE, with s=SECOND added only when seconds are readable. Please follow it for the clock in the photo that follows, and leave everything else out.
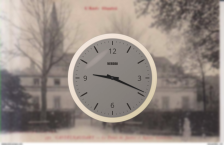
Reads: h=9 m=19
